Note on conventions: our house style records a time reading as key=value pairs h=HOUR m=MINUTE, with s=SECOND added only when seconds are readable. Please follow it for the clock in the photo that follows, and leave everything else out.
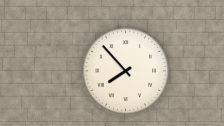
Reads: h=7 m=53
